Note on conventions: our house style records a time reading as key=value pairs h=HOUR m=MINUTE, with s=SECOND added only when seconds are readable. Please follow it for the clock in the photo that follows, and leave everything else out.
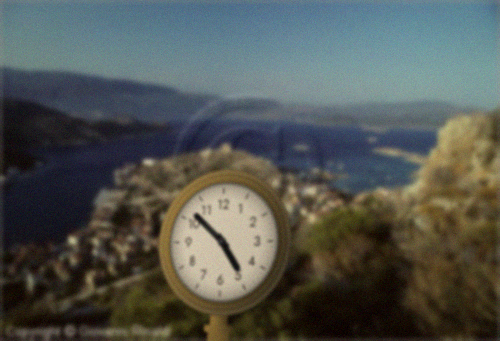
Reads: h=4 m=52
